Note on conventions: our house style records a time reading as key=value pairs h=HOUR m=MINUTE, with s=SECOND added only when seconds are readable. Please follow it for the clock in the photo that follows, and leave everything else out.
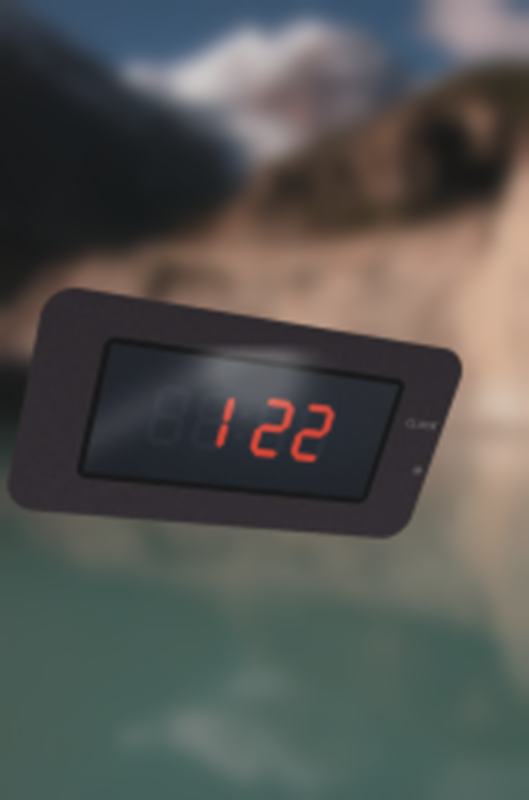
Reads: h=1 m=22
